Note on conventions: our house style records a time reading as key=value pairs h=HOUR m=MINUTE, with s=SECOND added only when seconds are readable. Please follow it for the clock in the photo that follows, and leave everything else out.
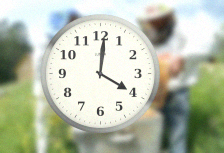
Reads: h=4 m=1
